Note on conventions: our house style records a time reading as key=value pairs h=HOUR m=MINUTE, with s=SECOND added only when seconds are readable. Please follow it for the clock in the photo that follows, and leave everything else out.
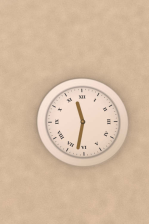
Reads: h=11 m=32
